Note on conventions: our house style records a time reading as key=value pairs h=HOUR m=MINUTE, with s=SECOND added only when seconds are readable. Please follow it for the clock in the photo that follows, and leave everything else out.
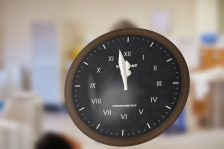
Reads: h=11 m=58
